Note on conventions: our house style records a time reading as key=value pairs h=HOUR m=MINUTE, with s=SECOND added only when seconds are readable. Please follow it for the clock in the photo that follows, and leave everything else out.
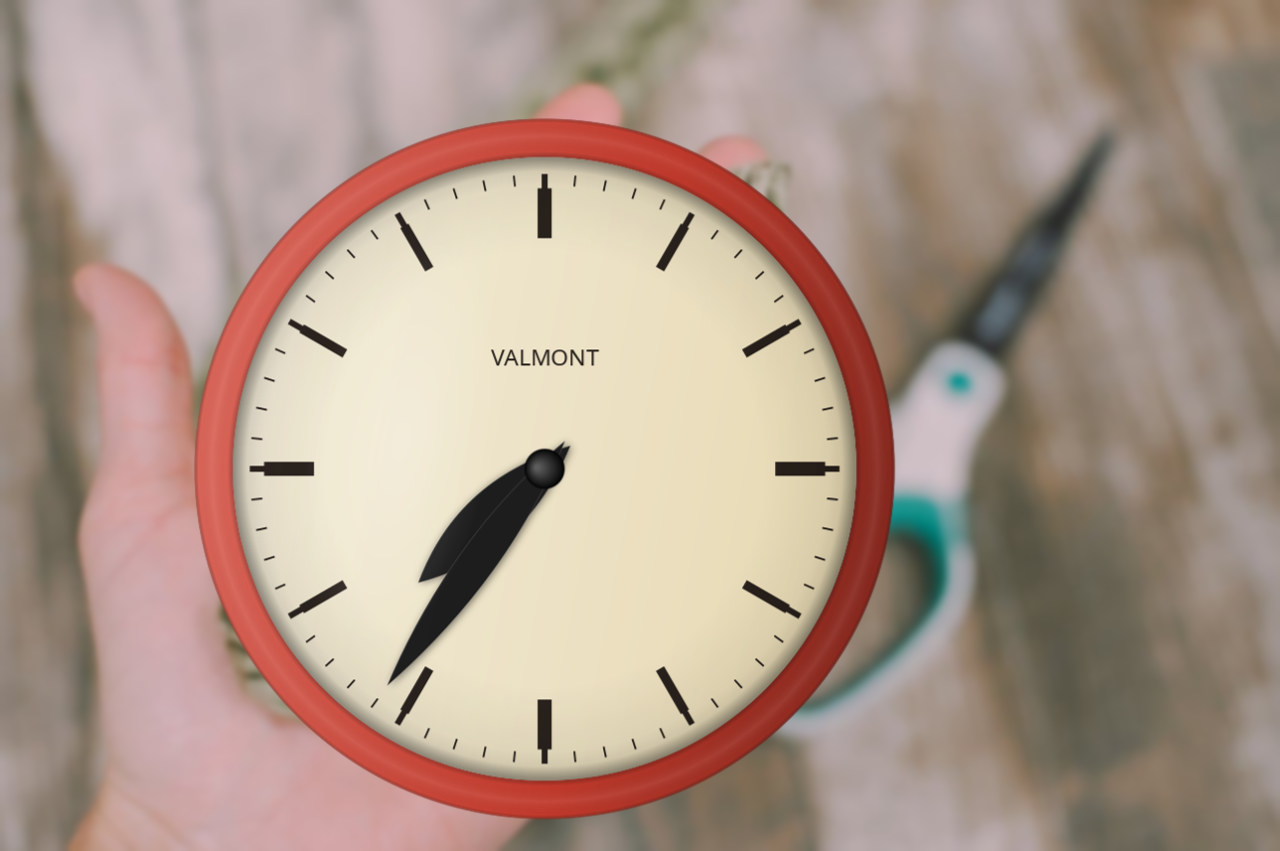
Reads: h=7 m=36
